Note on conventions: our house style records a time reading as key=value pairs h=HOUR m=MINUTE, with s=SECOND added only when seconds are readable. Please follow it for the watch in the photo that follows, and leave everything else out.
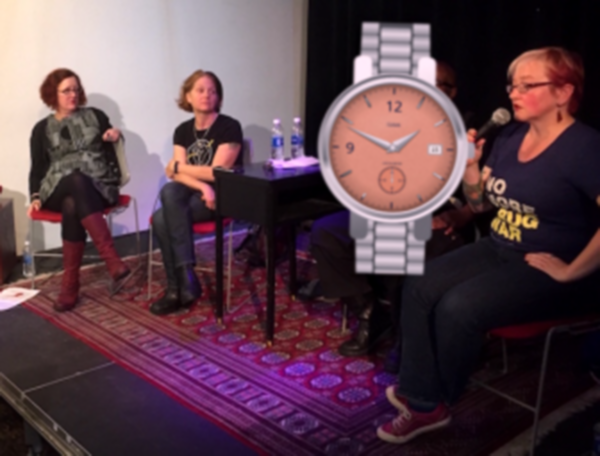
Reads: h=1 m=49
